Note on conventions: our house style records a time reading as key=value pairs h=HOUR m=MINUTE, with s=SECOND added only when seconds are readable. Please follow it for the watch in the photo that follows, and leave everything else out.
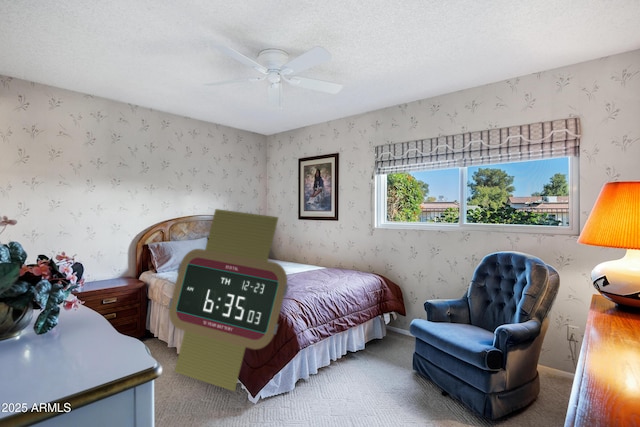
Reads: h=6 m=35 s=3
